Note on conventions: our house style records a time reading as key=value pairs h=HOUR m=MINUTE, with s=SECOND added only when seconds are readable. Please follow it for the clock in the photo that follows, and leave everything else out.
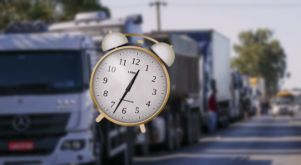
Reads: h=12 m=33
